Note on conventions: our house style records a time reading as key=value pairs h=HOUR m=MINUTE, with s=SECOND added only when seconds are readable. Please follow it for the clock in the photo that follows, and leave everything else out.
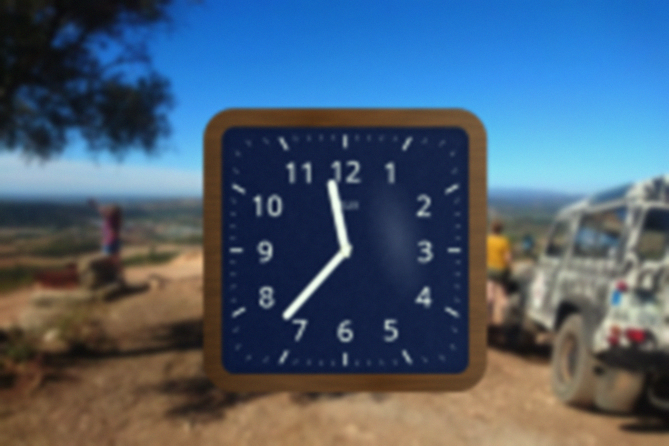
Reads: h=11 m=37
